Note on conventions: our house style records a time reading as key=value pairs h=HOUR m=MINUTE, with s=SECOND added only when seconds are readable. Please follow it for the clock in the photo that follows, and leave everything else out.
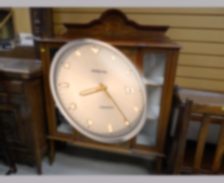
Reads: h=8 m=25
